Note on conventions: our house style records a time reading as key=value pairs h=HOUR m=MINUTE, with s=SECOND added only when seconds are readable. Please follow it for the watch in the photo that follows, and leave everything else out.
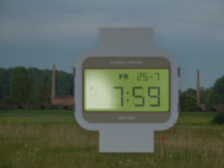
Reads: h=7 m=59
